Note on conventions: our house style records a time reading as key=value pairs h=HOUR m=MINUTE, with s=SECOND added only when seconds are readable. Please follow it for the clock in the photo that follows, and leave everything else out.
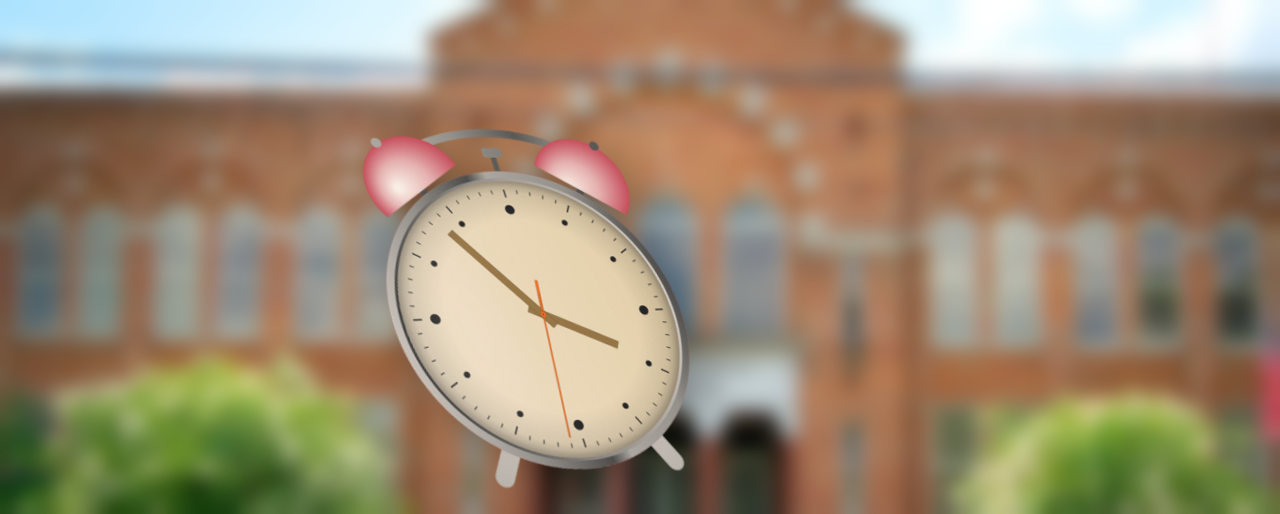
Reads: h=3 m=53 s=31
